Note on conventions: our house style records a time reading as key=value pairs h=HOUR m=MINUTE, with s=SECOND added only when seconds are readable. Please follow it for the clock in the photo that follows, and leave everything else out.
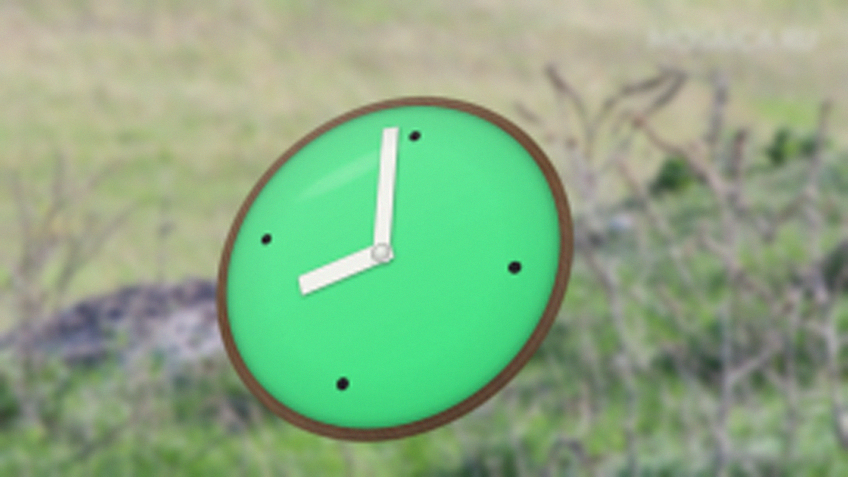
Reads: h=7 m=58
